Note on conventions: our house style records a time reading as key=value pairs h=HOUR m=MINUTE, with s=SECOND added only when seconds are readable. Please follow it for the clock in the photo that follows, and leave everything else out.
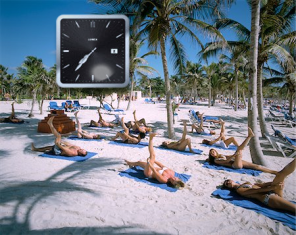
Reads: h=7 m=37
